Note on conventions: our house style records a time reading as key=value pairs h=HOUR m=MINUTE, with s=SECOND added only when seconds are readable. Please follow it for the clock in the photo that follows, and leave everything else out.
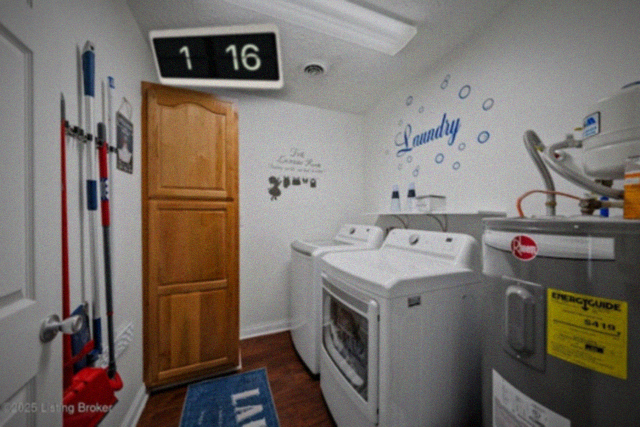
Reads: h=1 m=16
